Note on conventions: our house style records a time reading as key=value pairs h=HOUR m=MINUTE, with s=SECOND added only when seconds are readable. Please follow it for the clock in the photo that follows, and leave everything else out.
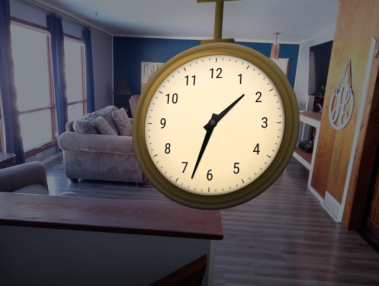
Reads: h=1 m=33
